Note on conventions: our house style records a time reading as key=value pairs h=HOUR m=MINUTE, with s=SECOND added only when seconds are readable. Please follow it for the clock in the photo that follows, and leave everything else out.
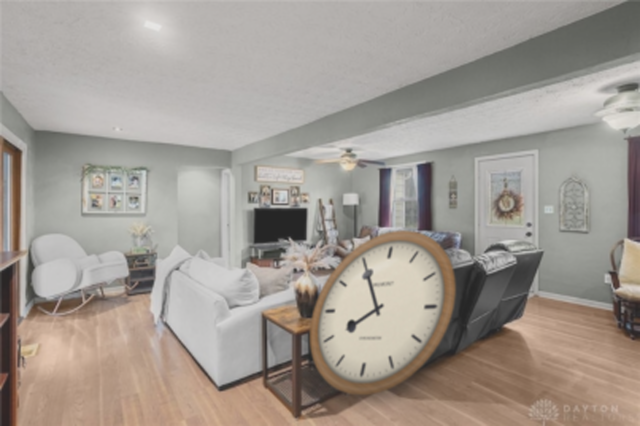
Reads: h=7 m=55
